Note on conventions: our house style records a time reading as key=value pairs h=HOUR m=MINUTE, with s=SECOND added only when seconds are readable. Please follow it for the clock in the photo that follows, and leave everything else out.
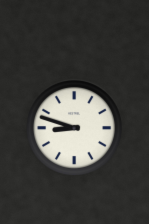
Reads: h=8 m=48
